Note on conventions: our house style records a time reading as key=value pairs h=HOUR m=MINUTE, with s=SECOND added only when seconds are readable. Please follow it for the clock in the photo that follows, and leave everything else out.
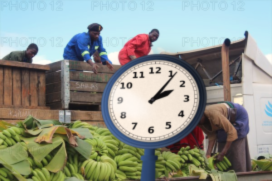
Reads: h=2 m=6
